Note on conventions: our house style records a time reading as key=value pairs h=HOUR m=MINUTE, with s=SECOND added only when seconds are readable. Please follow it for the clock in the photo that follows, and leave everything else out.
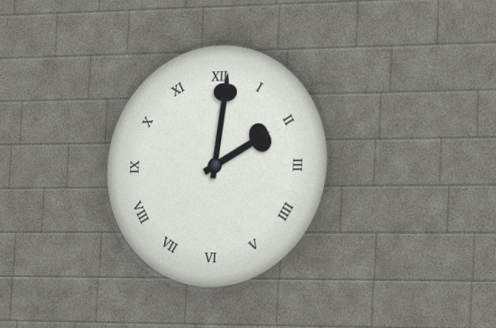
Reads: h=2 m=1
